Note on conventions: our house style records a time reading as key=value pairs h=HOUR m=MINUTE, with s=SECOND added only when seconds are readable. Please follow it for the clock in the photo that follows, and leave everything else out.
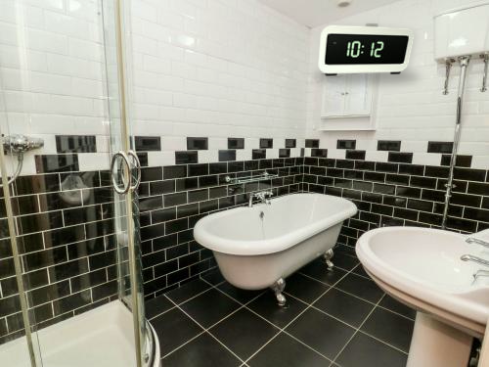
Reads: h=10 m=12
